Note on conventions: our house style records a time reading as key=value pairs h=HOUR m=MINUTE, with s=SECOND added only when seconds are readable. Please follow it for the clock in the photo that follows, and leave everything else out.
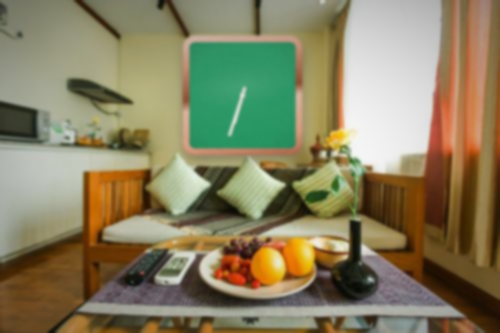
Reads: h=6 m=33
